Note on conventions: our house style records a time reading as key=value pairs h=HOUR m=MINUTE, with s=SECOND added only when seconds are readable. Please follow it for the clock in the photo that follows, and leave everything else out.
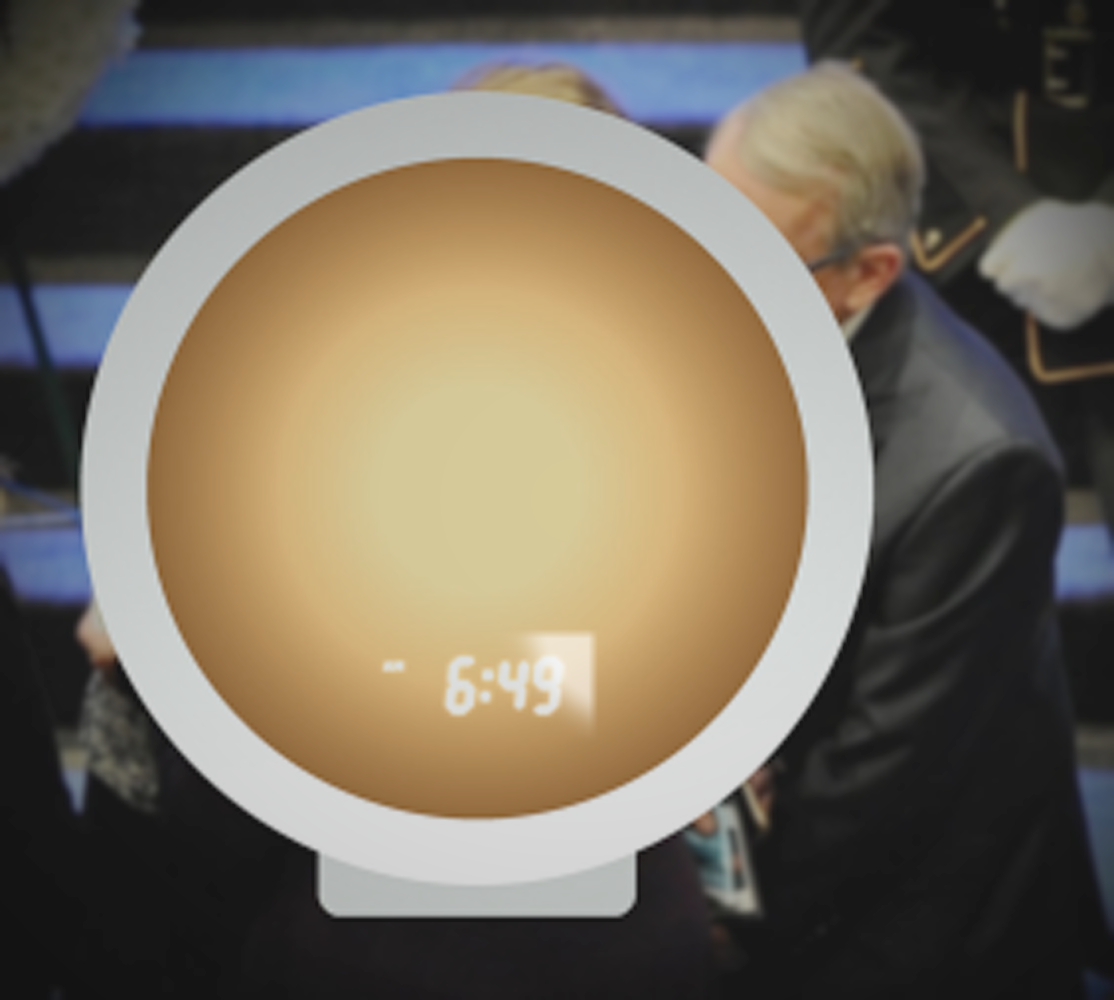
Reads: h=6 m=49
